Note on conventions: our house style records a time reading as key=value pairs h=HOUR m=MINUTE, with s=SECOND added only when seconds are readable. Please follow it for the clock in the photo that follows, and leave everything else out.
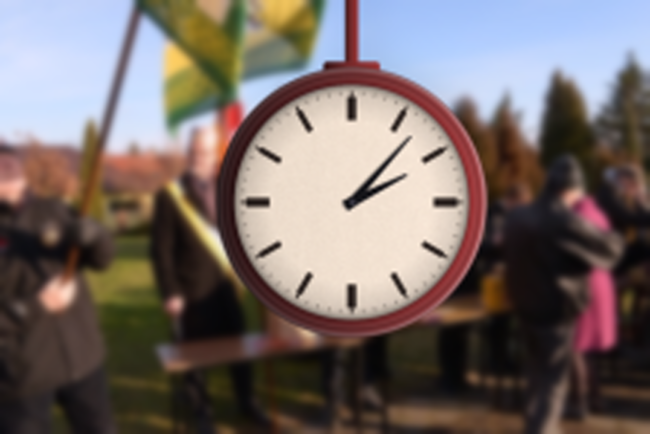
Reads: h=2 m=7
